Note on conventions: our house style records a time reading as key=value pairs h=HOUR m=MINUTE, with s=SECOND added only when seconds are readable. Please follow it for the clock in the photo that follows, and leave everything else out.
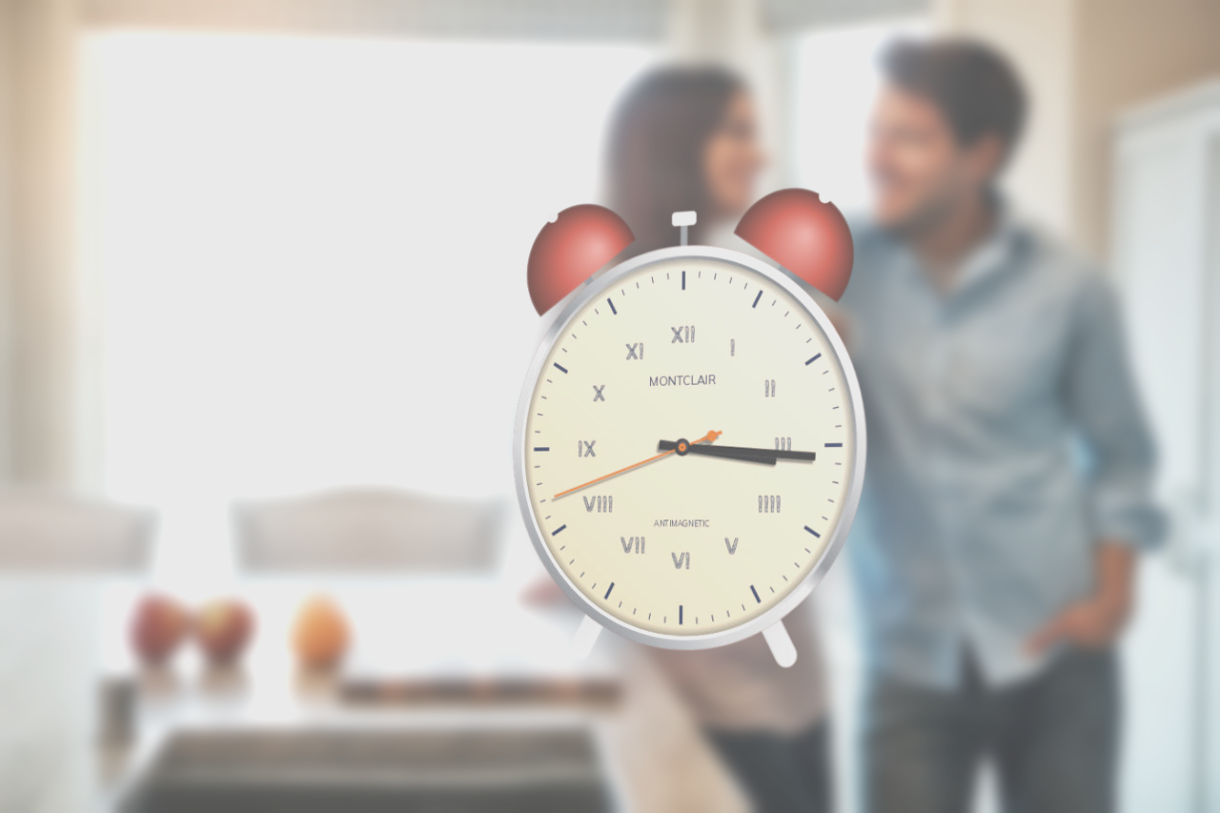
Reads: h=3 m=15 s=42
